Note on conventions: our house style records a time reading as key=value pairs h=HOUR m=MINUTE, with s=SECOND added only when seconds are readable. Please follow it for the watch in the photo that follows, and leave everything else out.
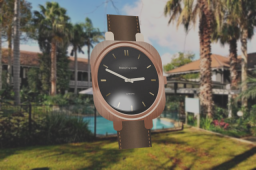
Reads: h=2 m=49
